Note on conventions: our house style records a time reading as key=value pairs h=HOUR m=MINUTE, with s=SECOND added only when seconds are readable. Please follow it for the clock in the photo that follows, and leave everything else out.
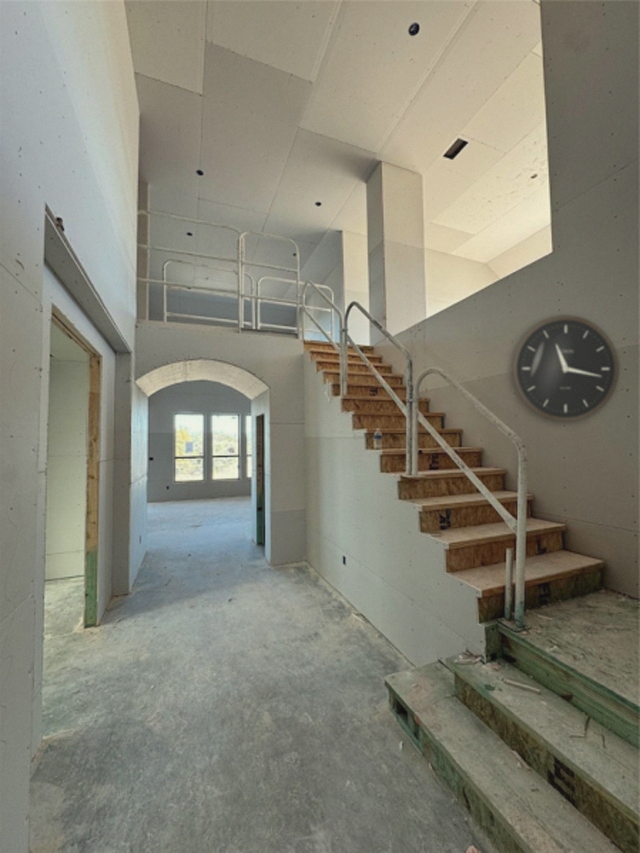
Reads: h=11 m=17
